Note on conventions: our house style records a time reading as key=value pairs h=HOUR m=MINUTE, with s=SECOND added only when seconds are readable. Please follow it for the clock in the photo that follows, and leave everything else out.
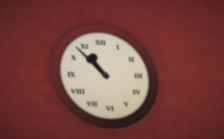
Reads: h=10 m=53
